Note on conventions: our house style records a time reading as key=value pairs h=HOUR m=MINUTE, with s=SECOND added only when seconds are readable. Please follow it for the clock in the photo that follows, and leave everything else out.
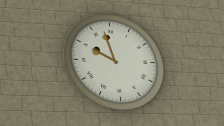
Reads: h=9 m=58
